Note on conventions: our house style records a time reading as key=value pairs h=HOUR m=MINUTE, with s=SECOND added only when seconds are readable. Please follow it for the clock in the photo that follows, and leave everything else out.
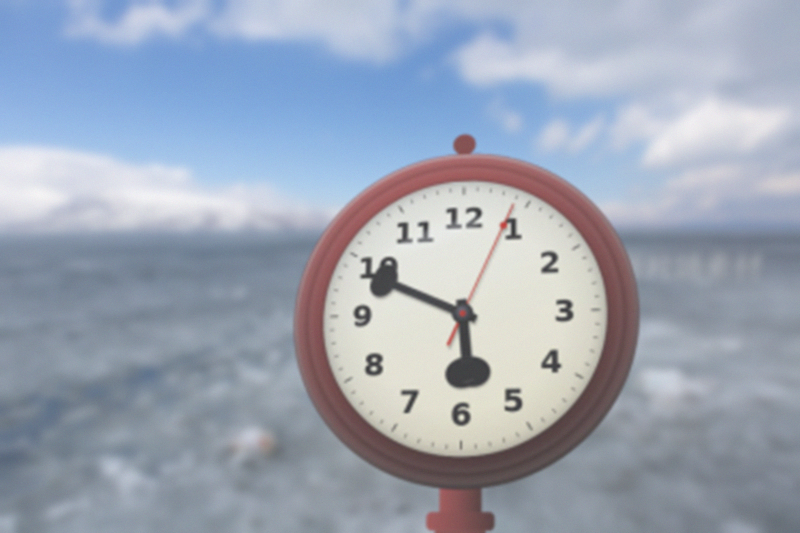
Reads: h=5 m=49 s=4
